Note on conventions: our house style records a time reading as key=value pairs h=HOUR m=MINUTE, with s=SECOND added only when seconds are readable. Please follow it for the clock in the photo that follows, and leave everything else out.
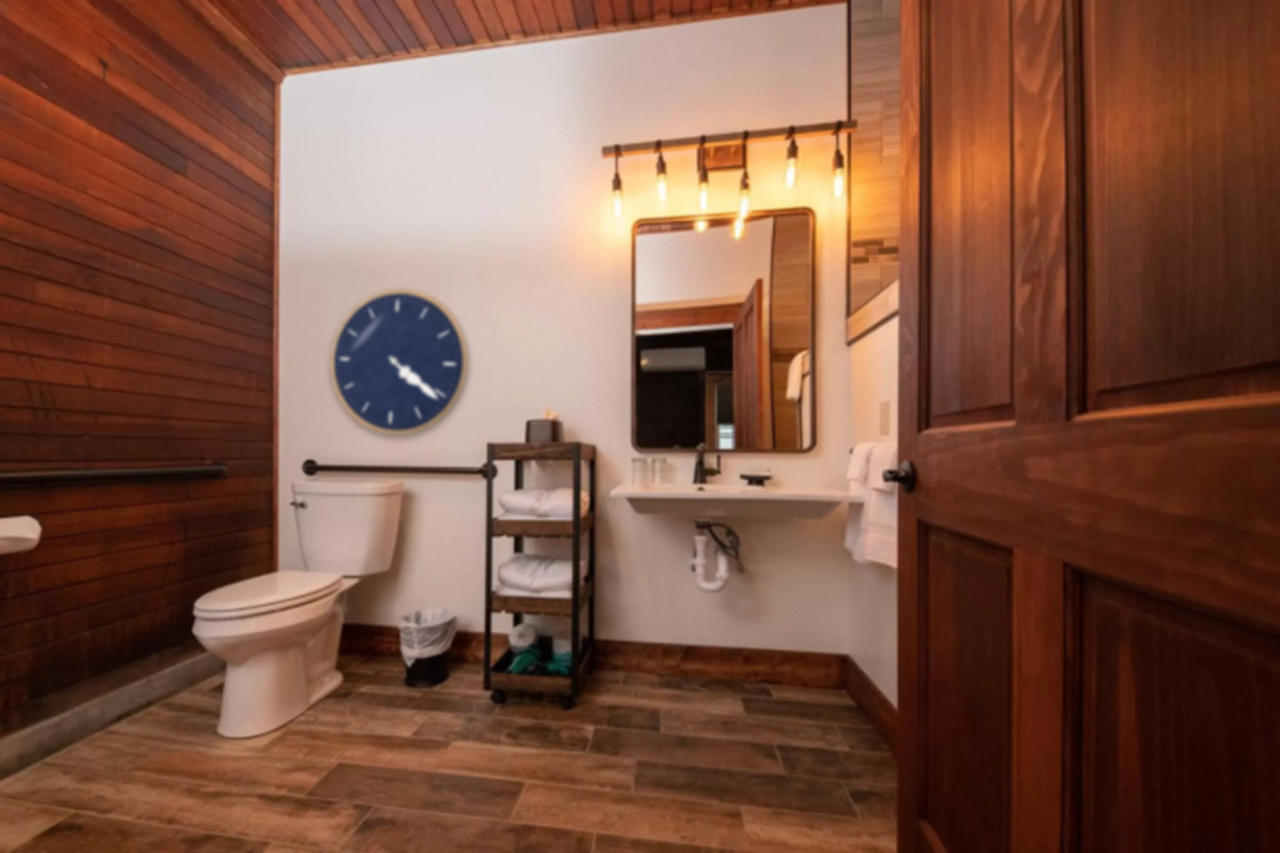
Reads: h=4 m=21
